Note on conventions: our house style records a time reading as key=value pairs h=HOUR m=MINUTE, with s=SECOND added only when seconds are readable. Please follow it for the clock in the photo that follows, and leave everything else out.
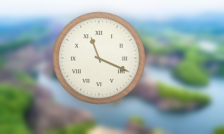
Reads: h=11 m=19
